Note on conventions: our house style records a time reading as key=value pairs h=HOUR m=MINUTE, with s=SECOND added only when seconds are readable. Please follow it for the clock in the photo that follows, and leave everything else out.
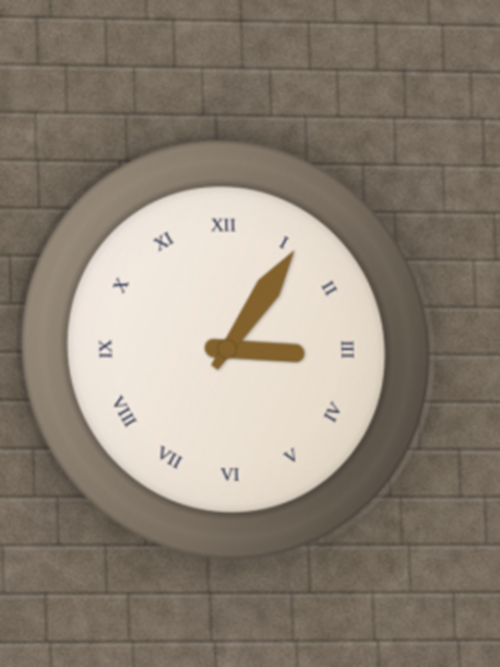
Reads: h=3 m=6
